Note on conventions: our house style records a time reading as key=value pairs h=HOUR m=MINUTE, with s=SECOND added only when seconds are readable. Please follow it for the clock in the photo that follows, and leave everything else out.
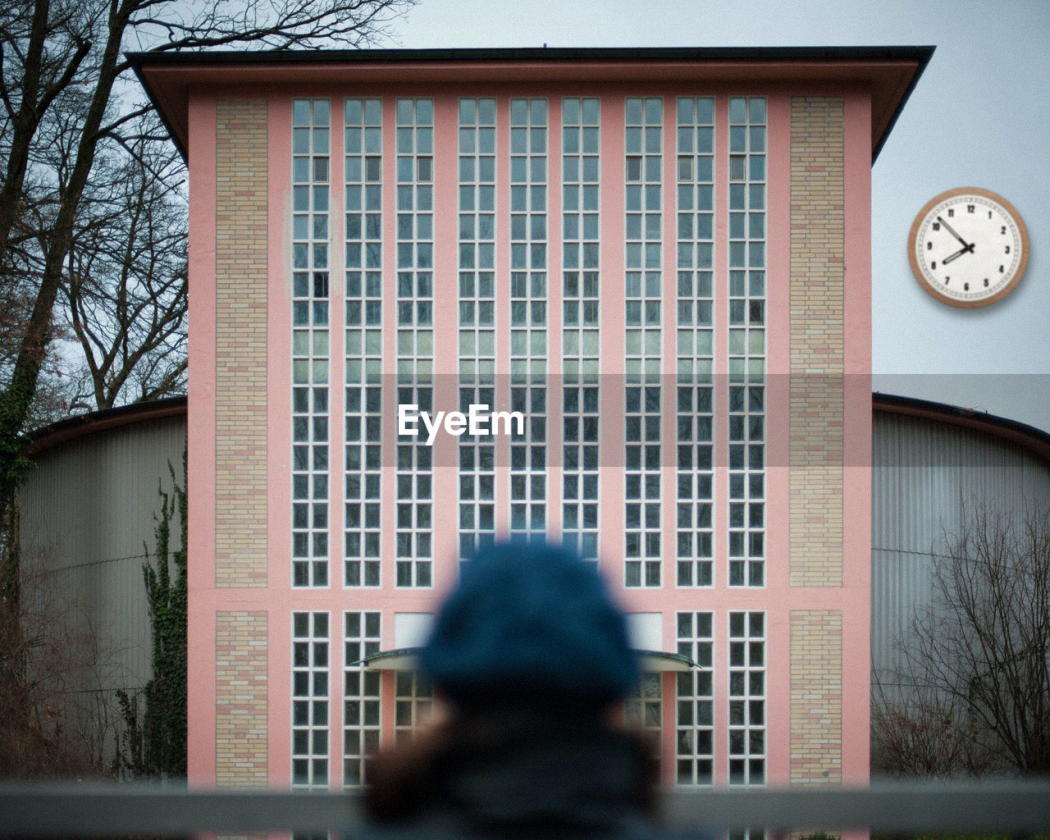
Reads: h=7 m=52
